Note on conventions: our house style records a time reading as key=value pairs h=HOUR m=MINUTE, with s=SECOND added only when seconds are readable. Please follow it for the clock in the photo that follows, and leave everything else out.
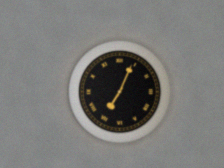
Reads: h=7 m=4
